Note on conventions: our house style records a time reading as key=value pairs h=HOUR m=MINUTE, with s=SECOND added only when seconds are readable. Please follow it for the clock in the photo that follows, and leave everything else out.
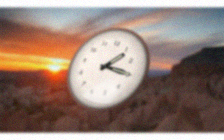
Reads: h=1 m=15
